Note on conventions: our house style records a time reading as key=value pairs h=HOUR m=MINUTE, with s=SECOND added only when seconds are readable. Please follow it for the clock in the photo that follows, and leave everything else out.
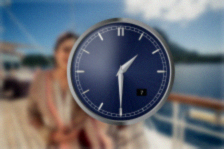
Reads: h=1 m=30
